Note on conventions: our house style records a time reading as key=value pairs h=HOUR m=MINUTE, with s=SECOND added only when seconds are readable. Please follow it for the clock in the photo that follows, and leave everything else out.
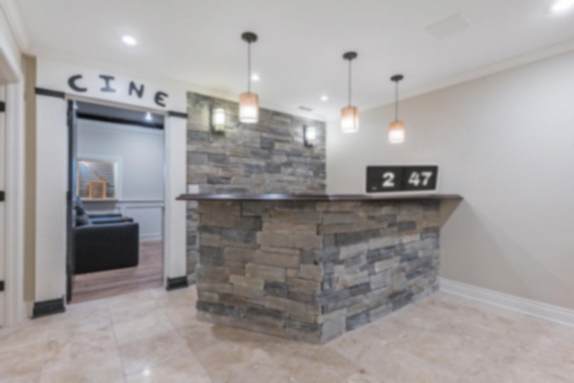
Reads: h=2 m=47
